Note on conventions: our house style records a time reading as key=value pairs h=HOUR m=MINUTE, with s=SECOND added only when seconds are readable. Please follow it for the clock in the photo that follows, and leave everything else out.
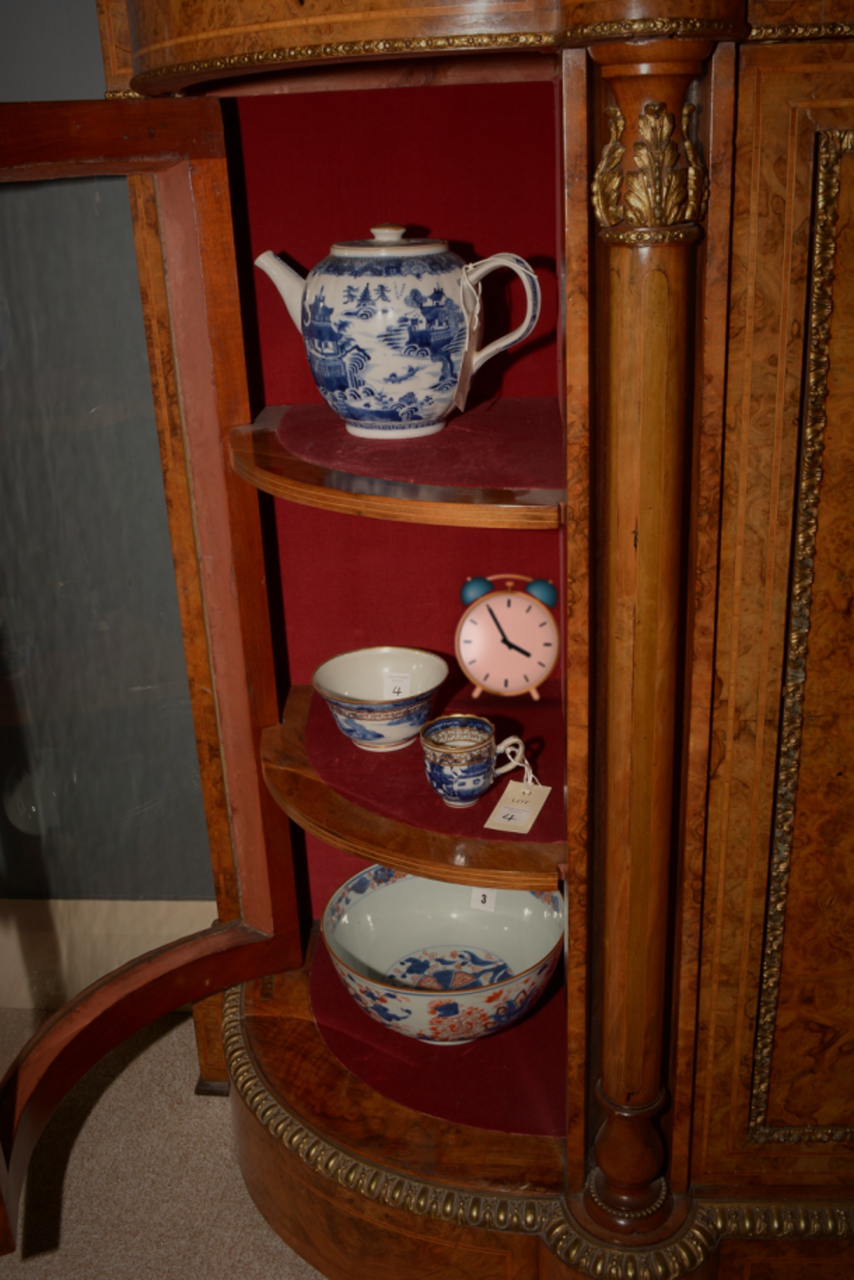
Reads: h=3 m=55
